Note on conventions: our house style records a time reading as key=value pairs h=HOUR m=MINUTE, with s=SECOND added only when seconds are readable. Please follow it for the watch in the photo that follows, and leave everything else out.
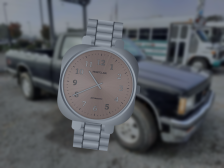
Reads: h=10 m=40
